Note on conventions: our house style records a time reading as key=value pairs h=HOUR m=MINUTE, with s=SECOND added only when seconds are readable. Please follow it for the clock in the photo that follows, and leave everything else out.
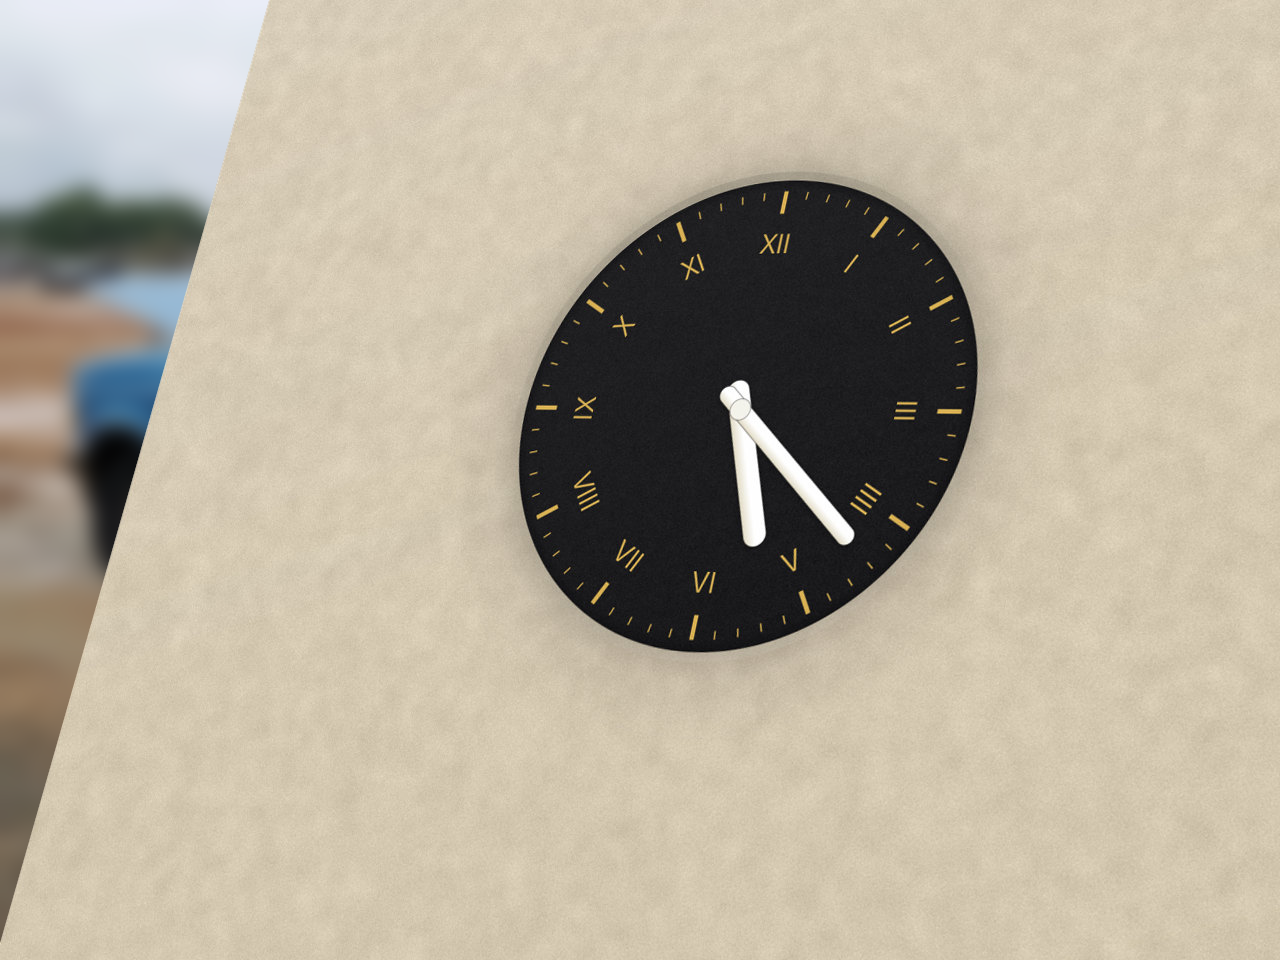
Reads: h=5 m=22
